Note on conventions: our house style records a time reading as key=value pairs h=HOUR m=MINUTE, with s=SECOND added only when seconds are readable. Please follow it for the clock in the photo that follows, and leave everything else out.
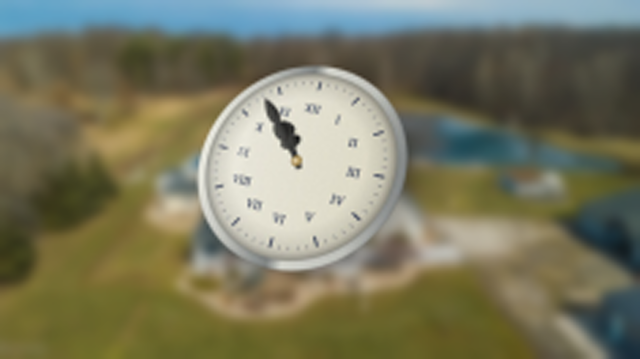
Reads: h=10 m=53
